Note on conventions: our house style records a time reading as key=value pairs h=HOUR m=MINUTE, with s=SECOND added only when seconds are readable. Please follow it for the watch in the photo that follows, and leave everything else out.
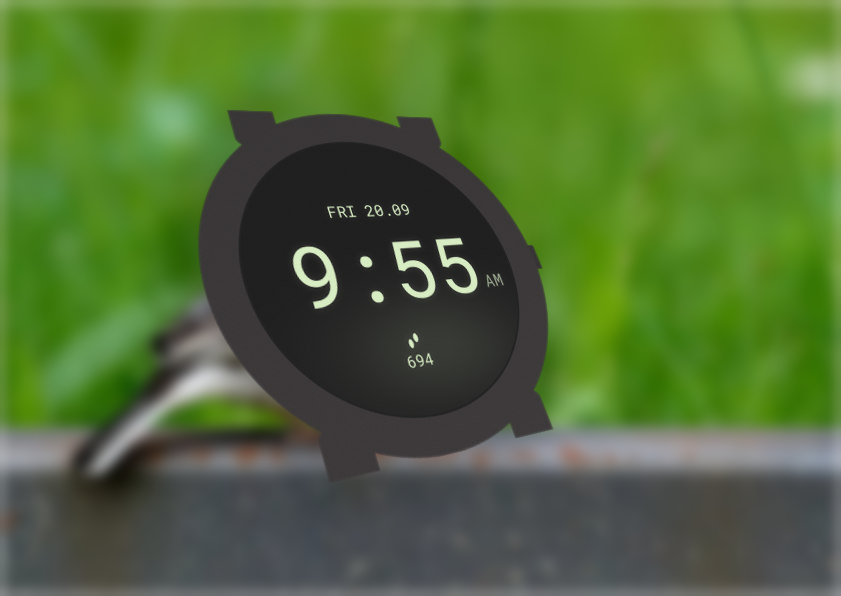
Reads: h=9 m=55
